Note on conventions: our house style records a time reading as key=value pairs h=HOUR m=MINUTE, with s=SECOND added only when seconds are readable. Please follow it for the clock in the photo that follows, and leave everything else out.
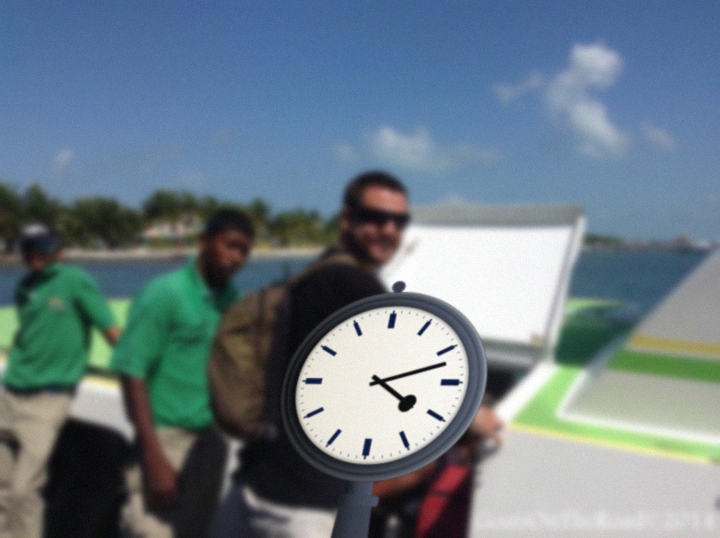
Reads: h=4 m=12
